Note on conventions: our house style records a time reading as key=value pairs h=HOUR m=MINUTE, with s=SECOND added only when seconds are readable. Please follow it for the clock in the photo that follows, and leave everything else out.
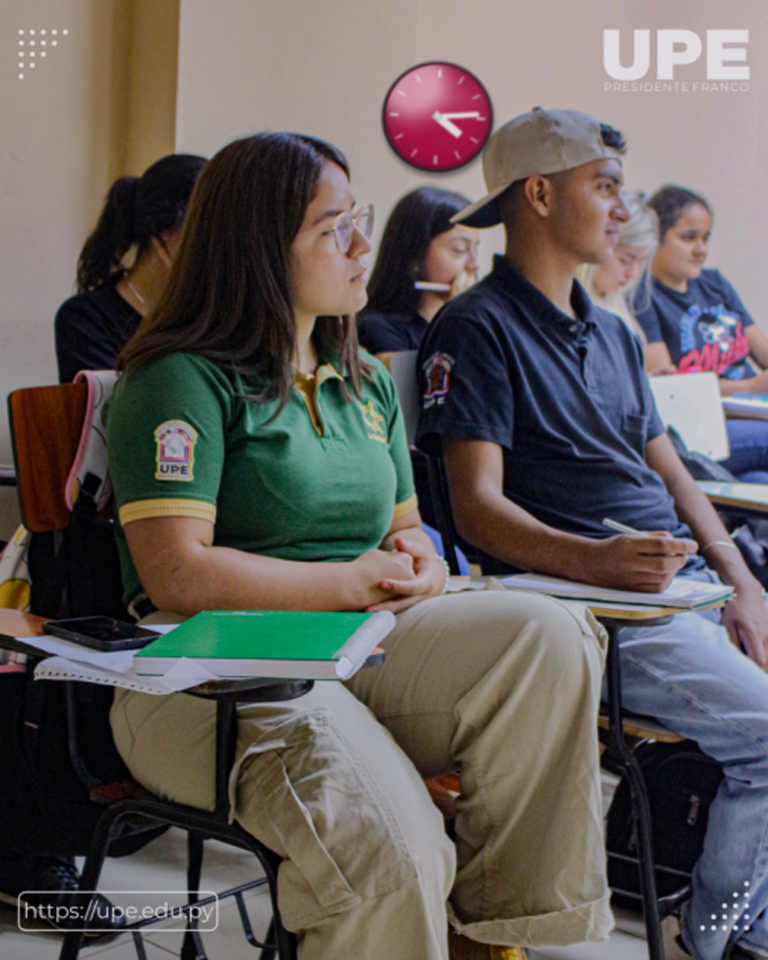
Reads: h=4 m=14
